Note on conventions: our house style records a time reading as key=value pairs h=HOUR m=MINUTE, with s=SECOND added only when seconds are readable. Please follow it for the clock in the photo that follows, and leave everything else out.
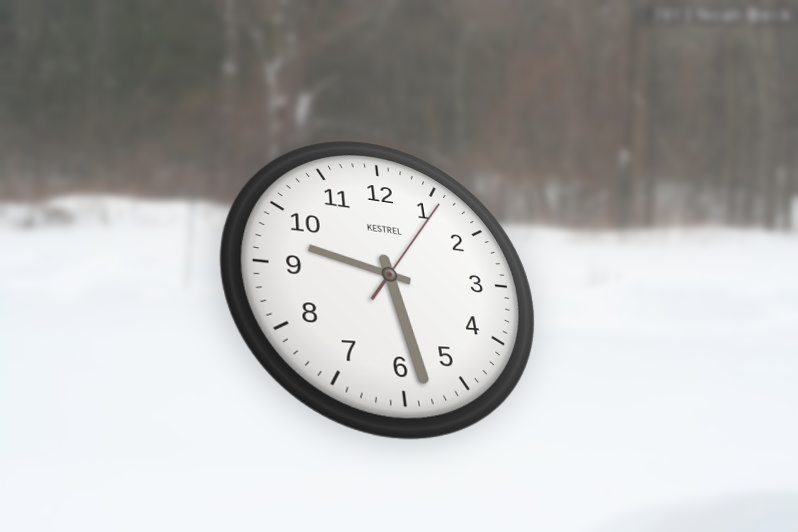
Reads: h=9 m=28 s=6
